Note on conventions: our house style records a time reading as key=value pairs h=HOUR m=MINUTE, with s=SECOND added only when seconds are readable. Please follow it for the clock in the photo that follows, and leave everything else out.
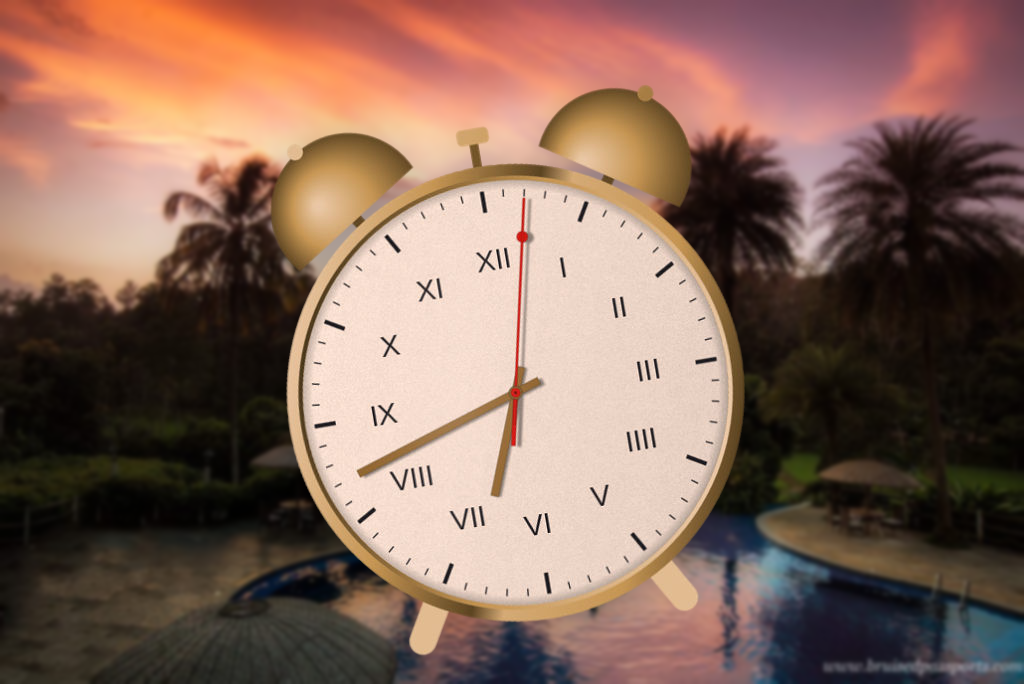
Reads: h=6 m=42 s=2
